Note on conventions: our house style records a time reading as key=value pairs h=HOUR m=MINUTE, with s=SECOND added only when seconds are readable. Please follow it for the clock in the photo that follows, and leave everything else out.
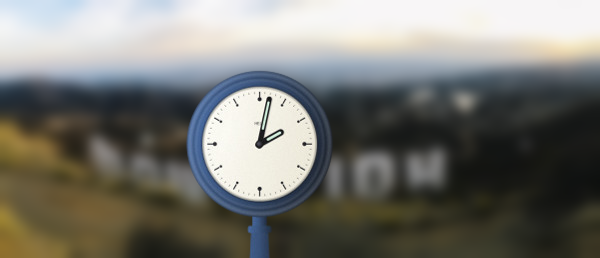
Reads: h=2 m=2
